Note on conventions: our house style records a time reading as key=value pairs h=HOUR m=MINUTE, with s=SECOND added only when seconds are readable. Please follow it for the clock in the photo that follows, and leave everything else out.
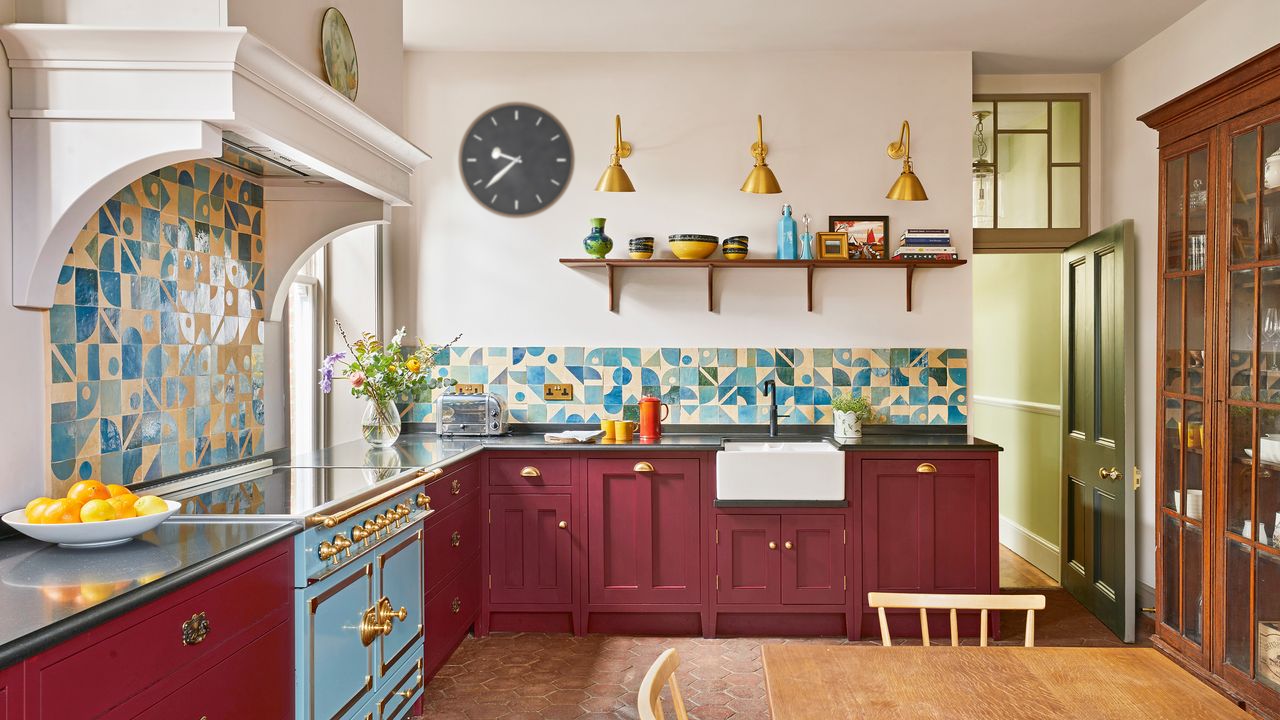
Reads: h=9 m=38
